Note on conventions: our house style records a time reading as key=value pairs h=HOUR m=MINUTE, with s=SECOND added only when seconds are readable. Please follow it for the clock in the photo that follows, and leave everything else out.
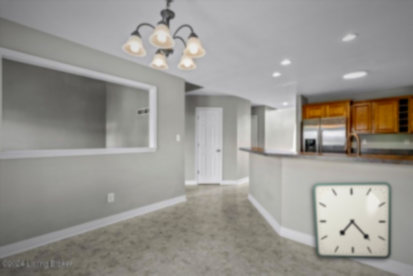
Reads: h=7 m=23
